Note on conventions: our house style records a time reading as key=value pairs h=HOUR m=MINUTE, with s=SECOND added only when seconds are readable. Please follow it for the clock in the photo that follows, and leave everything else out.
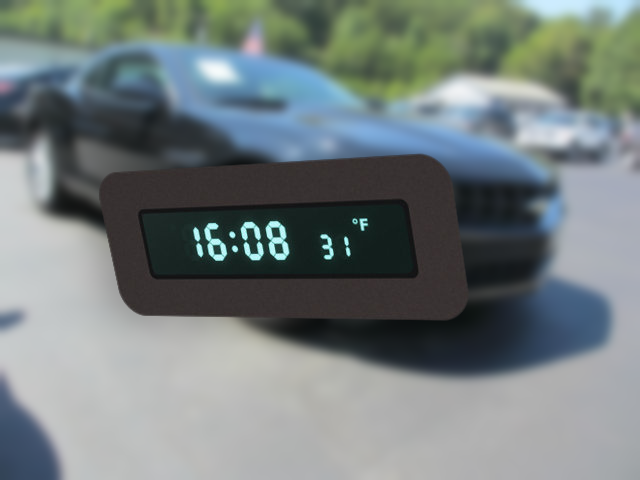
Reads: h=16 m=8
